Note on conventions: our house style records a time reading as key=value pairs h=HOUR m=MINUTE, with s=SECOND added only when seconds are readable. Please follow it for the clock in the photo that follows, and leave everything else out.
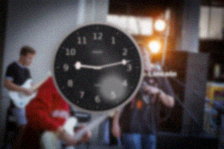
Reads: h=9 m=13
